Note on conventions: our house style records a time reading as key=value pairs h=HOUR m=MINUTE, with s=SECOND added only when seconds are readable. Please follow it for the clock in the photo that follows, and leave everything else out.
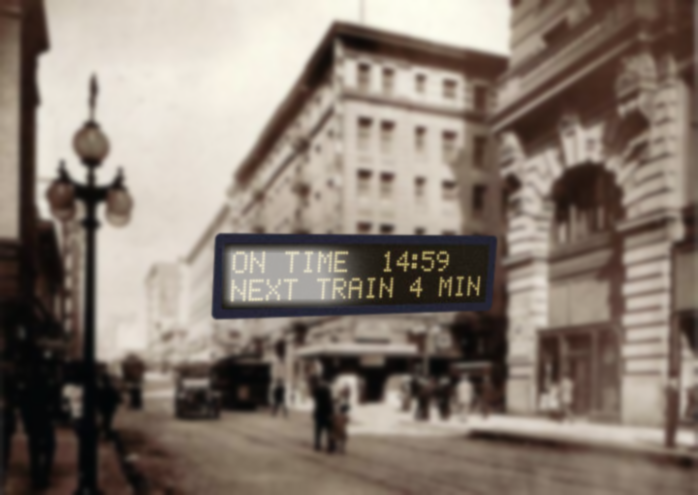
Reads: h=14 m=59
